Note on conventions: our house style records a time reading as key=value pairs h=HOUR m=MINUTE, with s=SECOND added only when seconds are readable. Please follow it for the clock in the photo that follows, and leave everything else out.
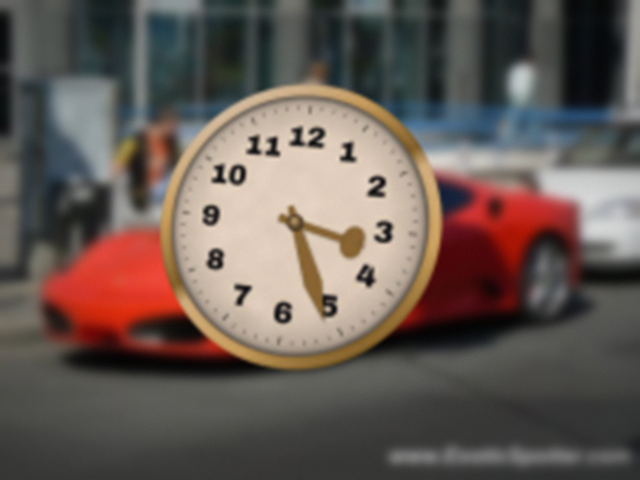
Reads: h=3 m=26
